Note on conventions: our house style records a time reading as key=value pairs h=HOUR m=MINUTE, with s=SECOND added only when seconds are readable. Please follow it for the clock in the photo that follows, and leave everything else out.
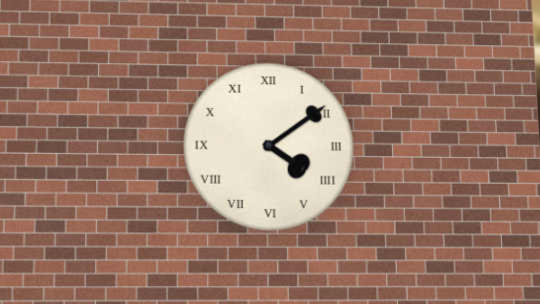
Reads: h=4 m=9
